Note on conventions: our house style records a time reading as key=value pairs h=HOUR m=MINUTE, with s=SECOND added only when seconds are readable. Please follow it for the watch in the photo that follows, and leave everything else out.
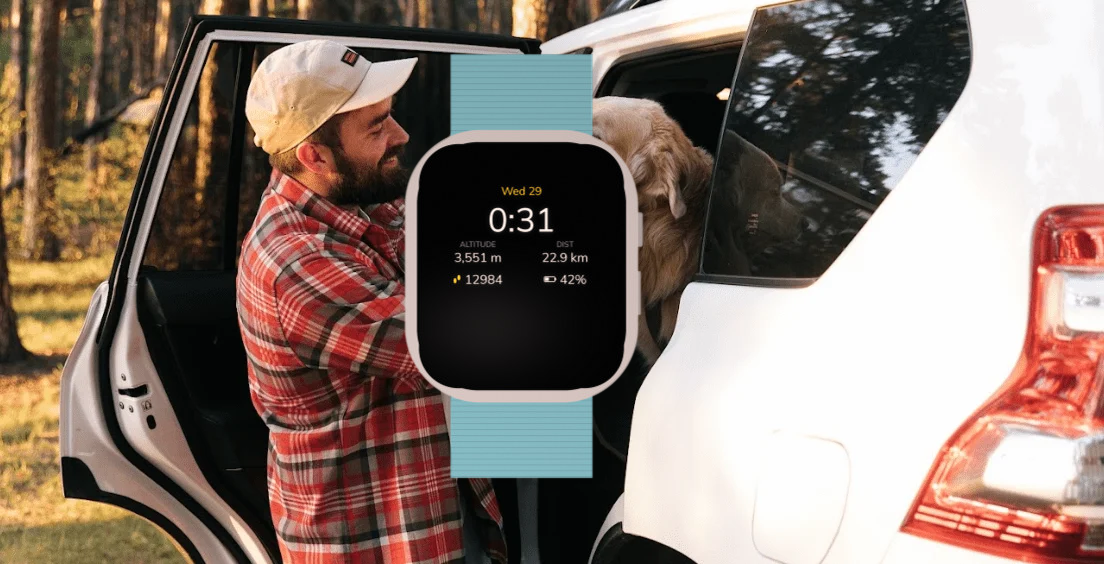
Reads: h=0 m=31
